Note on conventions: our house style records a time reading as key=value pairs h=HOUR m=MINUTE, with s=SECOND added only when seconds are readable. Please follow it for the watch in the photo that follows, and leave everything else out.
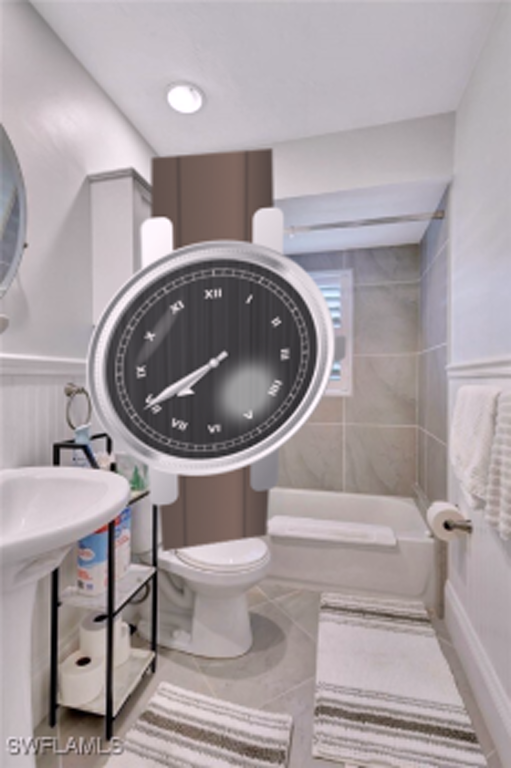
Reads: h=7 m=40
